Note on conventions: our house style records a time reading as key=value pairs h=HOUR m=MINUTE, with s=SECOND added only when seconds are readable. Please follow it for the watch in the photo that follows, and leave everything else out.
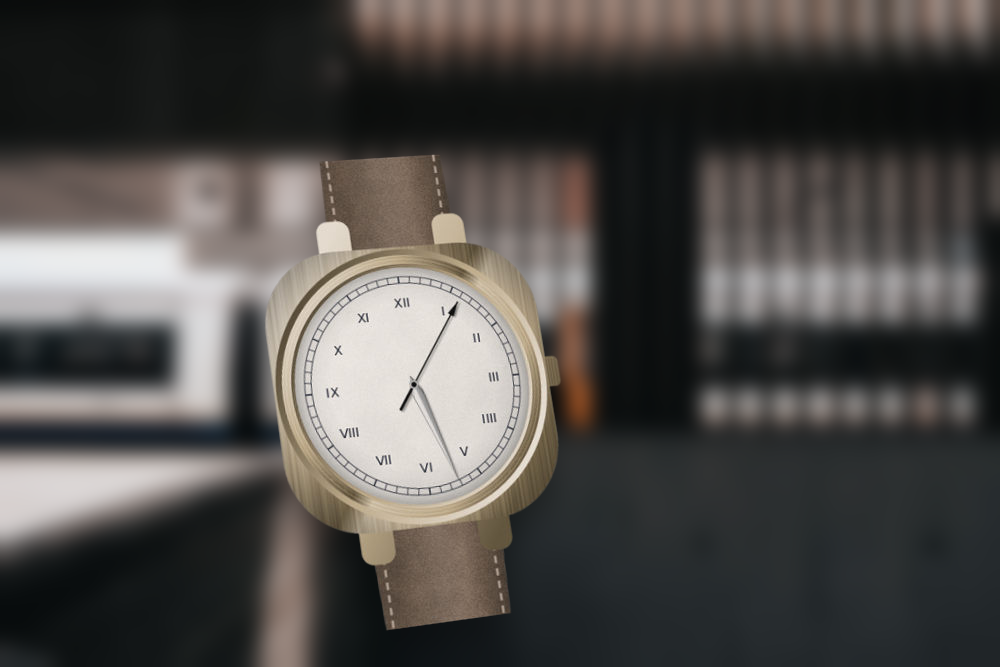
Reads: h=5 m=27 s=6
